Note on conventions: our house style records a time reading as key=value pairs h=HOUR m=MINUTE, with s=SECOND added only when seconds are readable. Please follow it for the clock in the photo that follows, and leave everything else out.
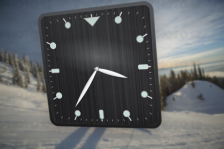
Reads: h=3 m=36
